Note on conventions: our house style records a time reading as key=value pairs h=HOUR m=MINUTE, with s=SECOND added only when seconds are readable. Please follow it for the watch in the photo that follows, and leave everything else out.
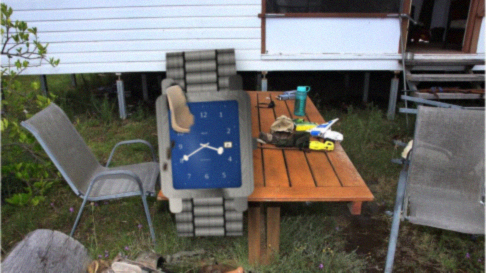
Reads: h=3 m=40
